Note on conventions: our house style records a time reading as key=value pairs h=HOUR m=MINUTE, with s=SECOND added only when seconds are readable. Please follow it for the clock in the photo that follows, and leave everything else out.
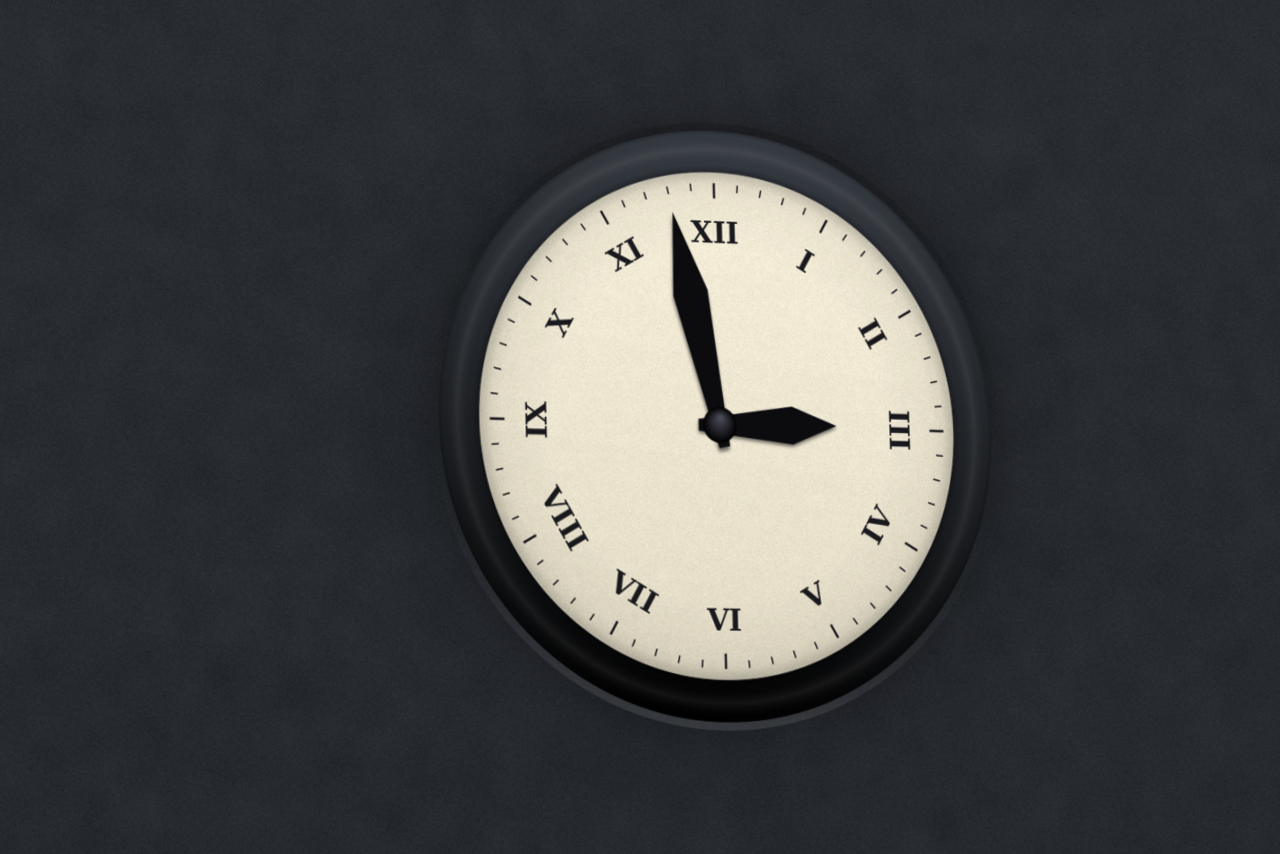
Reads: h=2 m=58
